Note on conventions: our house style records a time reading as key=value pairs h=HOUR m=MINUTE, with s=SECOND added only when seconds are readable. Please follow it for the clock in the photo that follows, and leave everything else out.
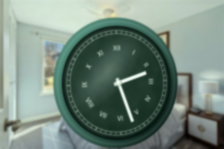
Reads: h=2 m=27
